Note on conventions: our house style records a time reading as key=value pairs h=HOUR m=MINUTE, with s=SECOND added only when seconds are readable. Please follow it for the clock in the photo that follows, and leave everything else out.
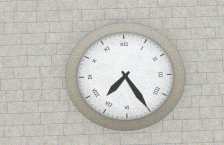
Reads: h=7 m=25
